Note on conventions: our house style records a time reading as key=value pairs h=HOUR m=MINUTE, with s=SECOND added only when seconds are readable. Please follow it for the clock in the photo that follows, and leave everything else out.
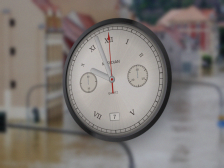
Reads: h=9 m=57
